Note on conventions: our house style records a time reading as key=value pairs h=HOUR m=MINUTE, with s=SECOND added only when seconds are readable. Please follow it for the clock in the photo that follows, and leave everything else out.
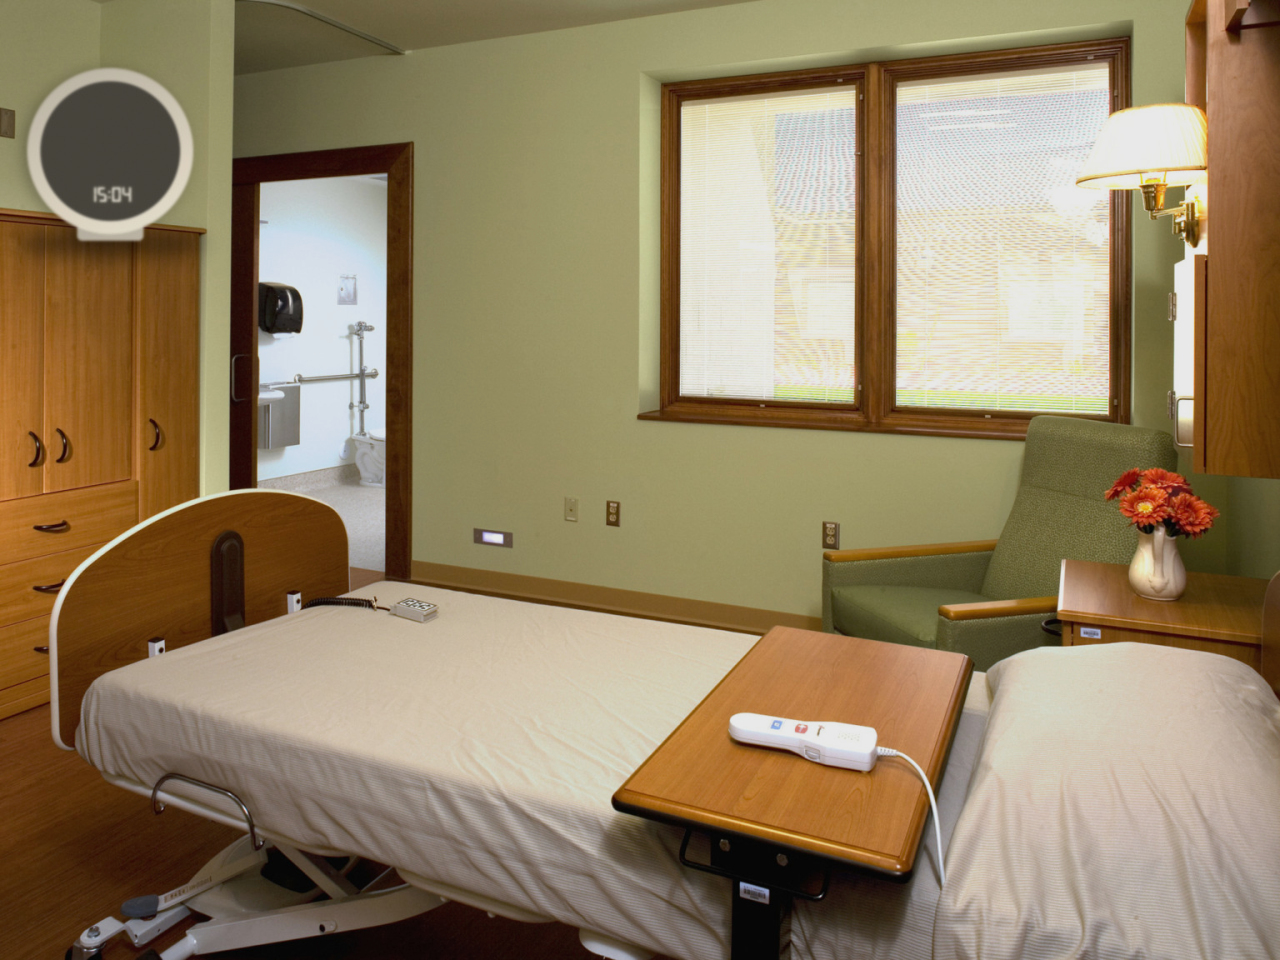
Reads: h=15 m=4
